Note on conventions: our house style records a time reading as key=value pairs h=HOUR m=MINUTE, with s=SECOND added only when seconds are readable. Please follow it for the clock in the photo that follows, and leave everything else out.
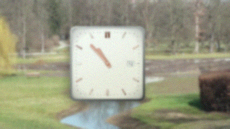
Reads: h=10 m=53
